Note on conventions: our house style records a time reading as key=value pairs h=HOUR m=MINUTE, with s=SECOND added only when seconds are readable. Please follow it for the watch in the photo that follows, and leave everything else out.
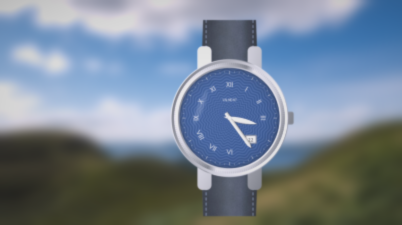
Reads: h=3 m=24
